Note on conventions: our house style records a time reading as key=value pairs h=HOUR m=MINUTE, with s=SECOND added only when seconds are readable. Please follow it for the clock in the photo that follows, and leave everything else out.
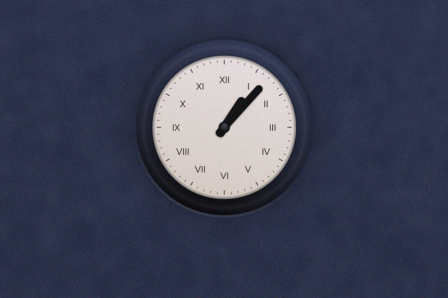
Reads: h=1 m=7
